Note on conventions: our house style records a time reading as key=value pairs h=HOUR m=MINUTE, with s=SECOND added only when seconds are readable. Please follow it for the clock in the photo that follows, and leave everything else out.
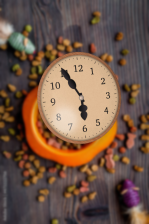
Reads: h=5 m=55
